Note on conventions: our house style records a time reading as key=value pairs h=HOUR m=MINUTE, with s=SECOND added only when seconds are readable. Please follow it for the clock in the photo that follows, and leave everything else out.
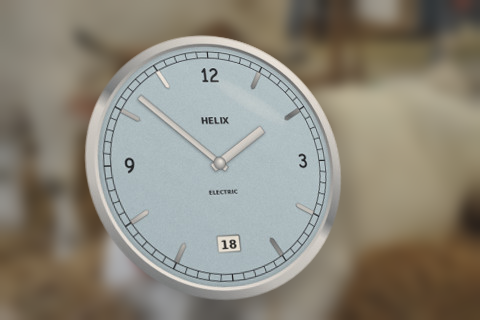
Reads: h=1 m=52
